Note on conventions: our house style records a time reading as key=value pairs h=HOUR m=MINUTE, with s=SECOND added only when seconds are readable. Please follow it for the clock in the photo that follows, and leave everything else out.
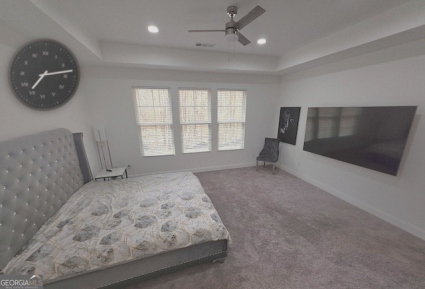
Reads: h=7 m=13
